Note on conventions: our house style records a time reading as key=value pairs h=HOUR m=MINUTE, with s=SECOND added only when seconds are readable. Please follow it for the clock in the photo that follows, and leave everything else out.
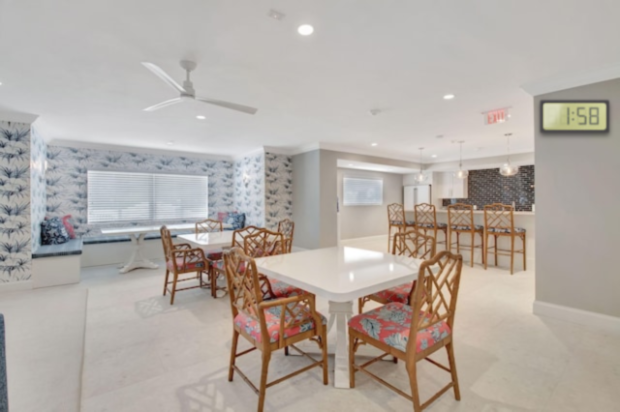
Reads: h=1 m=58
